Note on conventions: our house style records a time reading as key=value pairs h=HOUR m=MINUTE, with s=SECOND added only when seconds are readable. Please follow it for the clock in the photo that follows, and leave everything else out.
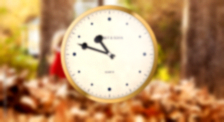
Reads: h=10 m=48
